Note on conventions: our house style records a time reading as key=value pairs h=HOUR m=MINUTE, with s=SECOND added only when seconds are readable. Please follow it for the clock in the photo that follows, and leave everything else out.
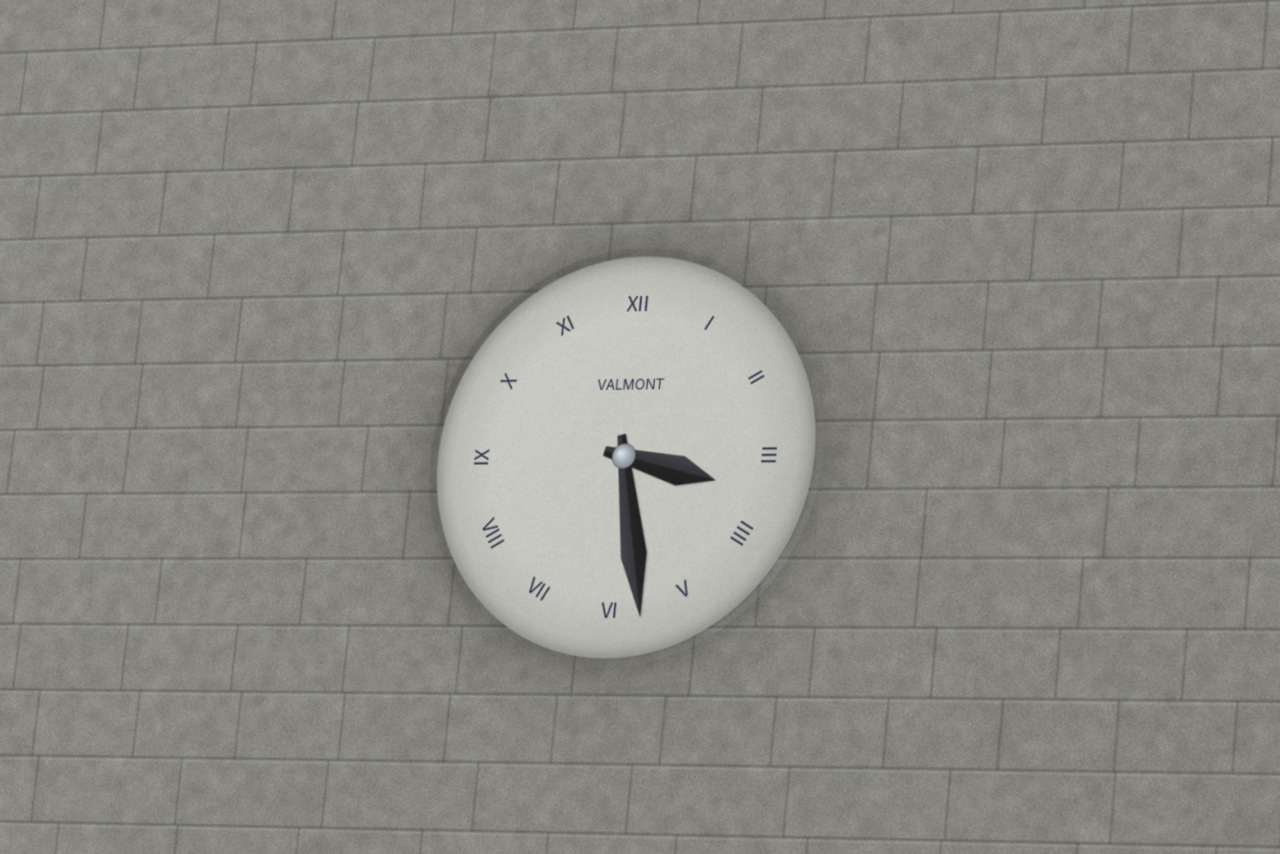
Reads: h=3 m=28
